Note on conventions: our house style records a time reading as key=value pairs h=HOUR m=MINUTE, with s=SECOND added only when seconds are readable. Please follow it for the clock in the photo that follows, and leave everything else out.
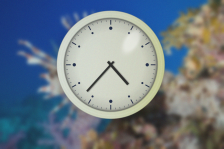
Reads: h=4 m=37
